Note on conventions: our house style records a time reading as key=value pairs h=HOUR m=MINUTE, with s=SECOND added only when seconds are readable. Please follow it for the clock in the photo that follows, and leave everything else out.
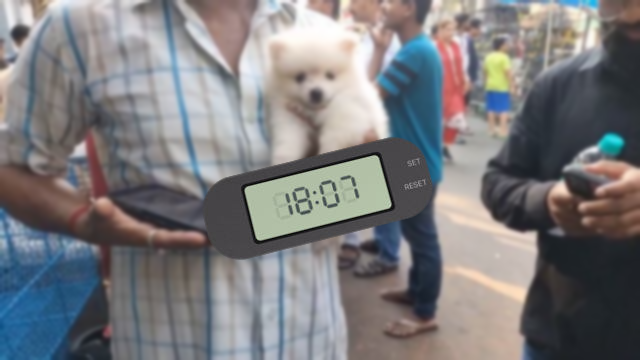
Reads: h=18 m=7
